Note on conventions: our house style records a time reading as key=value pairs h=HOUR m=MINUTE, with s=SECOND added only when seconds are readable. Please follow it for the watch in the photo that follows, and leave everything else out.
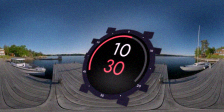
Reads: h=10 m=30
